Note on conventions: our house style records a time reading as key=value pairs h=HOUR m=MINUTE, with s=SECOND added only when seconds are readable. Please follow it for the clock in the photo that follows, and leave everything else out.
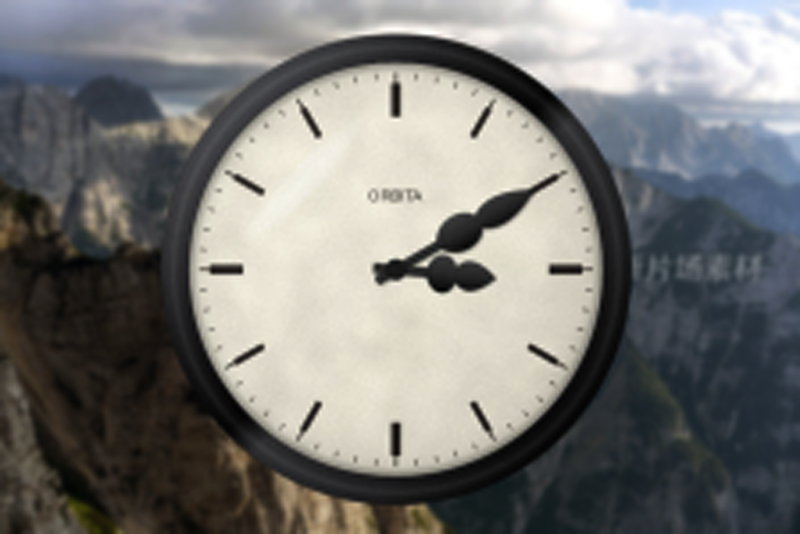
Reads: h=3 m=10
